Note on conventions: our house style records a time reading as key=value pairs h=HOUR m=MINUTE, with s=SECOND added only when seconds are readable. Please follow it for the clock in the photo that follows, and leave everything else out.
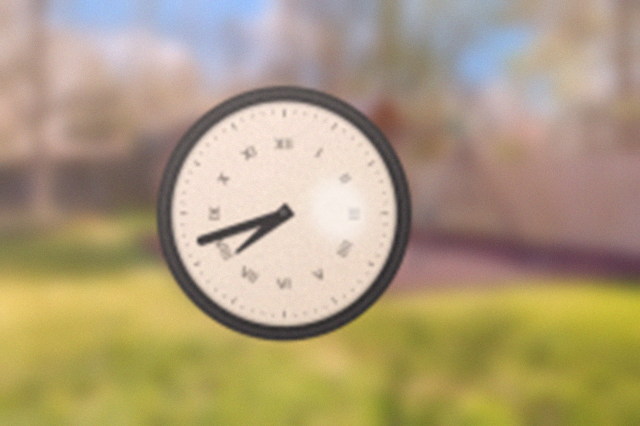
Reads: h=7 m=42
